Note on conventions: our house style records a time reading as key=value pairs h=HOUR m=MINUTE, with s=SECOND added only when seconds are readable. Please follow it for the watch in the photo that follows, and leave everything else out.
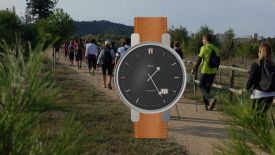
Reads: h=1 m=25
